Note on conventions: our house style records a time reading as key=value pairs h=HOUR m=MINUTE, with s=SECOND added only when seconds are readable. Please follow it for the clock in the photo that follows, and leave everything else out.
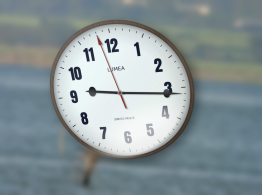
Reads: h=9 m=15 s=58
